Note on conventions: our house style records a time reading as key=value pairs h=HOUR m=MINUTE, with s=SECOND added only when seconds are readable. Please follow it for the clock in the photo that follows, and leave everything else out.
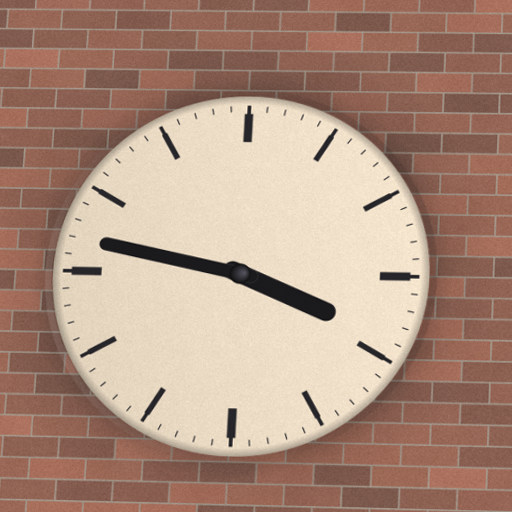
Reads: h=3 m=47
